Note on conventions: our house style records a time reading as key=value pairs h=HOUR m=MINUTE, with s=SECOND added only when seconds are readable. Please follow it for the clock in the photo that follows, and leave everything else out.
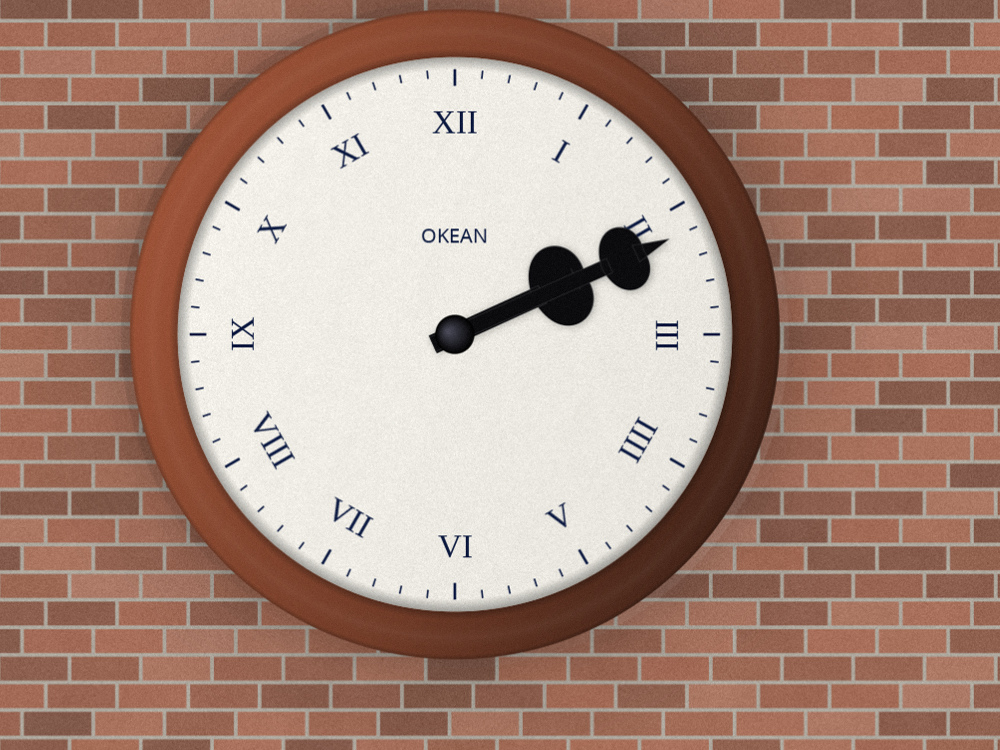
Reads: h=2 m=11
